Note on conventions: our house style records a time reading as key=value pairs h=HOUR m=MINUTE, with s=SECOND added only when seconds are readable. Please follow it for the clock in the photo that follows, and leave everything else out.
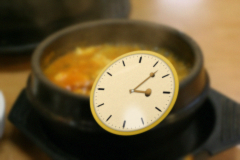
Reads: h=3 m=7
